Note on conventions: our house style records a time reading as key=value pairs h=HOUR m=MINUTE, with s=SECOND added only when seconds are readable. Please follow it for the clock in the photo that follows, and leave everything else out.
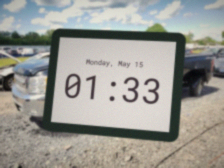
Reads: h=1 m=33
